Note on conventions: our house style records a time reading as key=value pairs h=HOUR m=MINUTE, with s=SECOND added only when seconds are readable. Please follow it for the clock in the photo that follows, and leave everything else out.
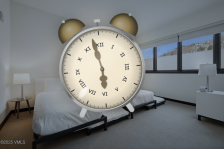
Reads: h=5 m=58
